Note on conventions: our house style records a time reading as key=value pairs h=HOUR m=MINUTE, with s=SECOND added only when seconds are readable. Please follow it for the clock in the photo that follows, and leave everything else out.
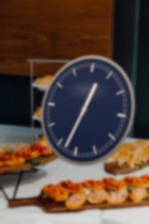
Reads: h=12 m=33
